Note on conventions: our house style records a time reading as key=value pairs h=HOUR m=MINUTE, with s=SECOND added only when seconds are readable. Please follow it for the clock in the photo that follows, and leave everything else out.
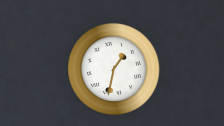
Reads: h=1 m=34
